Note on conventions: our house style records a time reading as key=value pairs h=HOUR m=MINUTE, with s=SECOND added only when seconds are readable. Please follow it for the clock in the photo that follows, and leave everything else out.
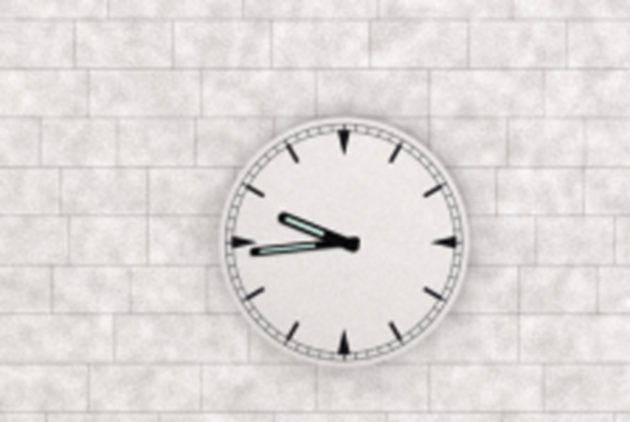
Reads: h=9 m=44
